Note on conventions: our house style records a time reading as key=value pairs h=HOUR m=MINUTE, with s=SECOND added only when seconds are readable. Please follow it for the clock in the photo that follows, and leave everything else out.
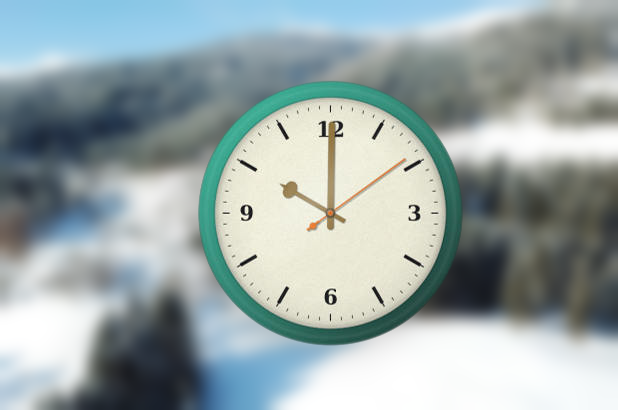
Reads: h=10 m=0 s=9
